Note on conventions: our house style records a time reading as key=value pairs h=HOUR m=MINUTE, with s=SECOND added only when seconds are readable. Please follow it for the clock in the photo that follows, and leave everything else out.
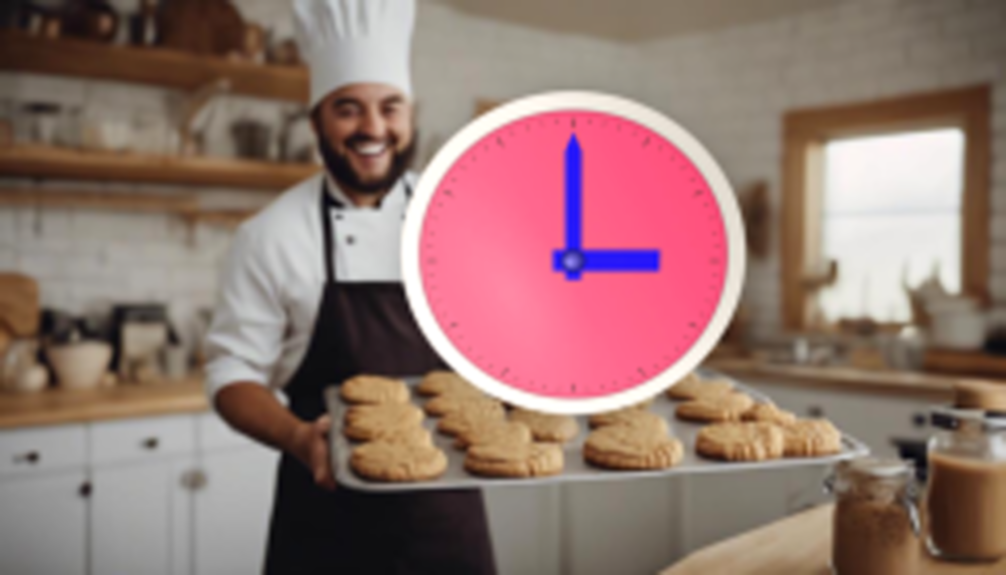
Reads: h=3 m=0
